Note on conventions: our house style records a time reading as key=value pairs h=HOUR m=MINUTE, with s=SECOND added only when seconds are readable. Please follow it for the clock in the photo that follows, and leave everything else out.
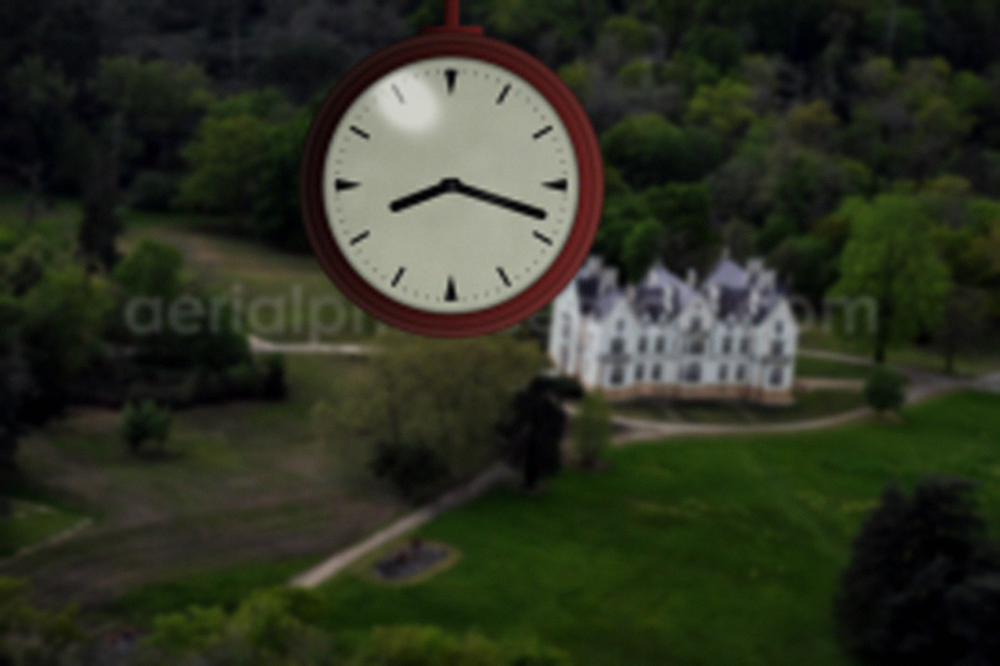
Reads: h=8 m=18
